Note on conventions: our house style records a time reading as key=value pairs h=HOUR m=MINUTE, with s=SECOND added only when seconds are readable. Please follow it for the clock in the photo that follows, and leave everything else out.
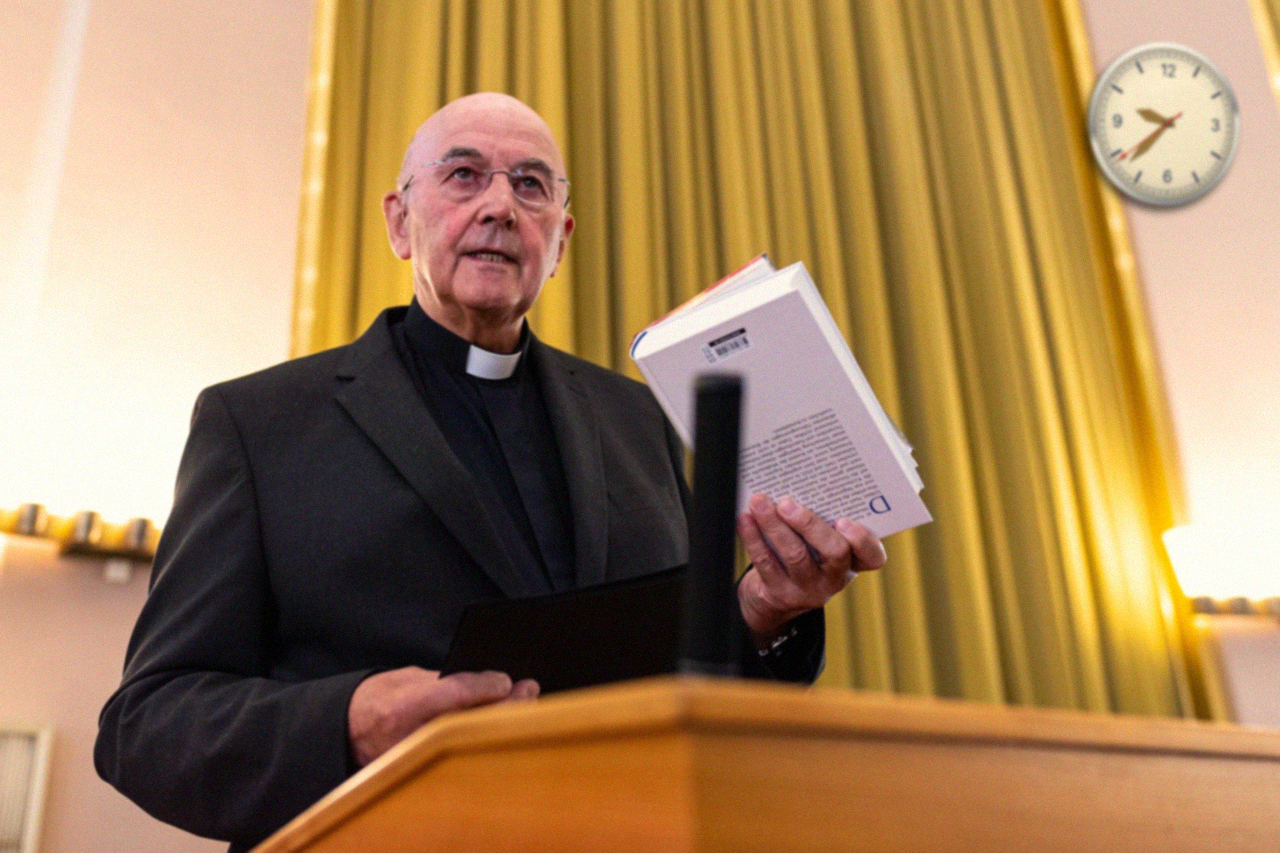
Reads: h=9 m=37 s=39
